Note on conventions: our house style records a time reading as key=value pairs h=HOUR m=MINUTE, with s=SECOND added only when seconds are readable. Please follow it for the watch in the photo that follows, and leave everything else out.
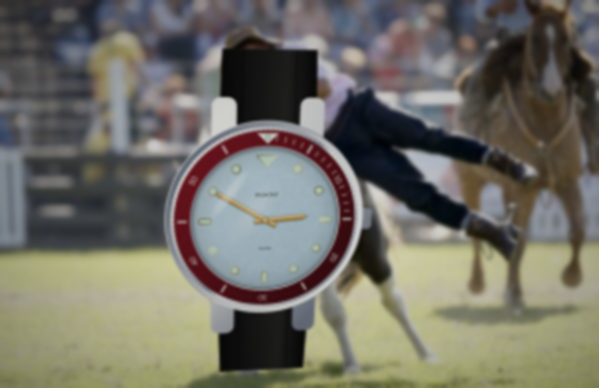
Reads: h=2 m=50
